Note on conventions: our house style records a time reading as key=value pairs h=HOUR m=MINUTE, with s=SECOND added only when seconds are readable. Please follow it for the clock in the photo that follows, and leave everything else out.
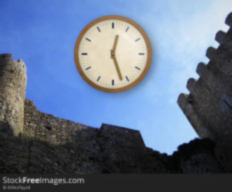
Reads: h=12 m=27
